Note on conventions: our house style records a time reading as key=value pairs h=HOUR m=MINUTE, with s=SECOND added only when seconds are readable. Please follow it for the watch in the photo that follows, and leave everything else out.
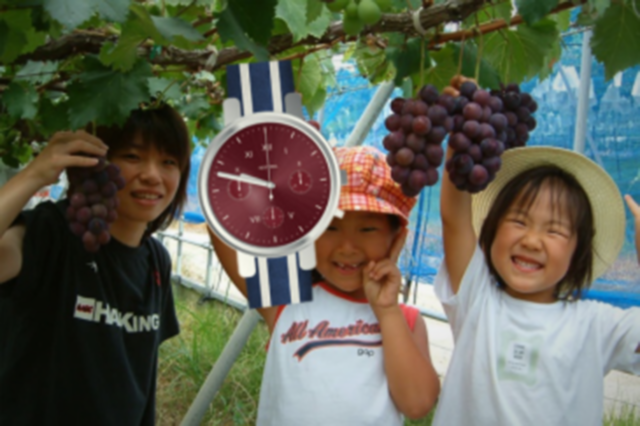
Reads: h=9 m=48
